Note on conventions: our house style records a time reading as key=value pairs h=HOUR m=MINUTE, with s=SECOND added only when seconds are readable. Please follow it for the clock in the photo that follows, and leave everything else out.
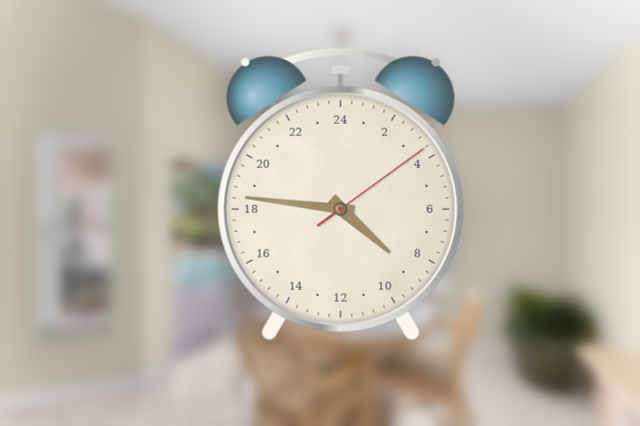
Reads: h=8 m=46 s=9
